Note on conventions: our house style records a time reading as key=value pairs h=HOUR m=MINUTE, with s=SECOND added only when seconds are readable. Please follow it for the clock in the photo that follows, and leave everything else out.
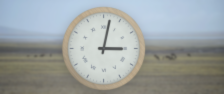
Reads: h=3 m=2
